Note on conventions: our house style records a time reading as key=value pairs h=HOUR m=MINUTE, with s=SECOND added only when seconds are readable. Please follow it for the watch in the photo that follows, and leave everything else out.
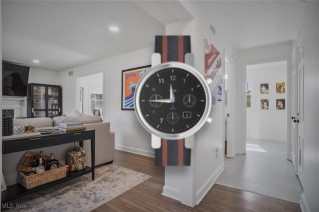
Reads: h=11 m=45
